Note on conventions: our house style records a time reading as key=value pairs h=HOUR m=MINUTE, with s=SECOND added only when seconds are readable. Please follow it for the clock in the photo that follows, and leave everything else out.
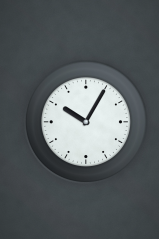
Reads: h=10 m=5
